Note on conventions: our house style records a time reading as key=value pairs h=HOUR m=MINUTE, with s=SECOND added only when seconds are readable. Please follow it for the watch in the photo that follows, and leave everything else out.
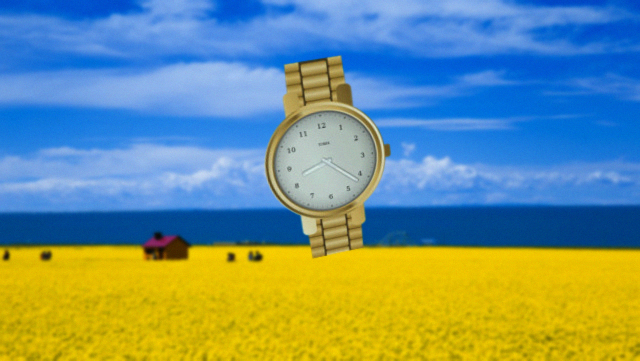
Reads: h=8 m=22
